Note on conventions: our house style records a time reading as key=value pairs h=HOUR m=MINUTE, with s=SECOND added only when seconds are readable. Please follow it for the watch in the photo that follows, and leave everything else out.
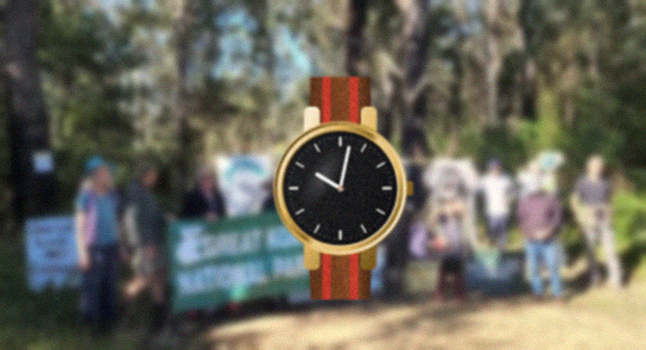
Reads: h=10 m=2
